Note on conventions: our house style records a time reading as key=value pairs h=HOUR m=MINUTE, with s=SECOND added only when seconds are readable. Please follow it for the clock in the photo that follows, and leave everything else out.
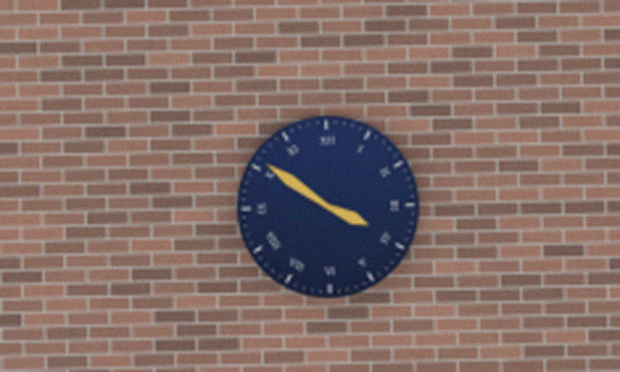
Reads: h=3 m=51
